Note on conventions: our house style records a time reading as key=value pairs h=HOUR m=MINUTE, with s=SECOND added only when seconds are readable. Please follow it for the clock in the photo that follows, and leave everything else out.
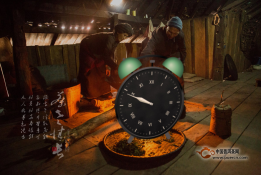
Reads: h=9 m=49
